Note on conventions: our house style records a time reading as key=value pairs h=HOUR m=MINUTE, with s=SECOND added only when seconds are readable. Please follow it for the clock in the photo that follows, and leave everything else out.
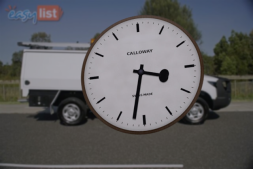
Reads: h=3 m=32
